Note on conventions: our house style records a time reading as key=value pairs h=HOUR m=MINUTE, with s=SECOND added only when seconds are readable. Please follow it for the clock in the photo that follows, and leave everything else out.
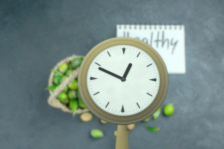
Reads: h=12 m=49
